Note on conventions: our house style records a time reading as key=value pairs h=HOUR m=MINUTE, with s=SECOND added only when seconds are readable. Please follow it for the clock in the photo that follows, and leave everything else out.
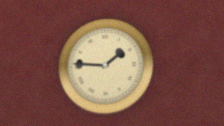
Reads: h=1 m=46
